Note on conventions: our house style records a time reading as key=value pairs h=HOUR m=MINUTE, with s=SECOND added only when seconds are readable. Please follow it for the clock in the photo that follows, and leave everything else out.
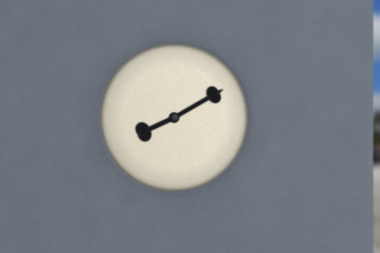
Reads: h=8 m=10
